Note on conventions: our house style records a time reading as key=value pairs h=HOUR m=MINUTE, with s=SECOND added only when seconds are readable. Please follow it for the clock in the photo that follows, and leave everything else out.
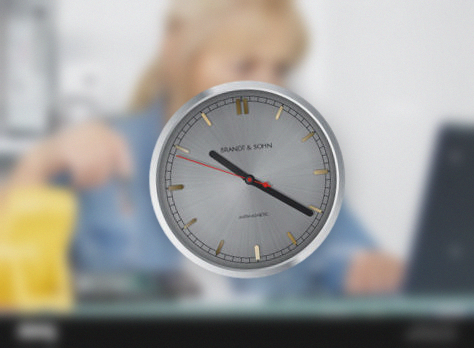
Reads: h=10 m=20 s=49
